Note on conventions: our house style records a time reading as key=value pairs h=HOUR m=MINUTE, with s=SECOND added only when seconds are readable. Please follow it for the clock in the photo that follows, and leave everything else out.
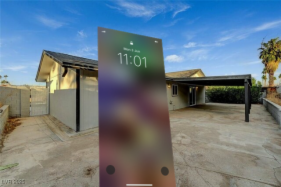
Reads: h=11 m=1
